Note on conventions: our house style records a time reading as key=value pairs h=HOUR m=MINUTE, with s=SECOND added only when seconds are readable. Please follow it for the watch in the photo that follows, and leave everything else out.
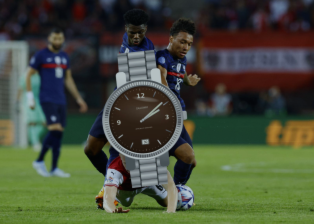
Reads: h=2 m=9
